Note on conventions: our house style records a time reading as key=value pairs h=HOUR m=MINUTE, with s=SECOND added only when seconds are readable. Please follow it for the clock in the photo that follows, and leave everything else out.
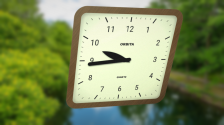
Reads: h=9 m=44
